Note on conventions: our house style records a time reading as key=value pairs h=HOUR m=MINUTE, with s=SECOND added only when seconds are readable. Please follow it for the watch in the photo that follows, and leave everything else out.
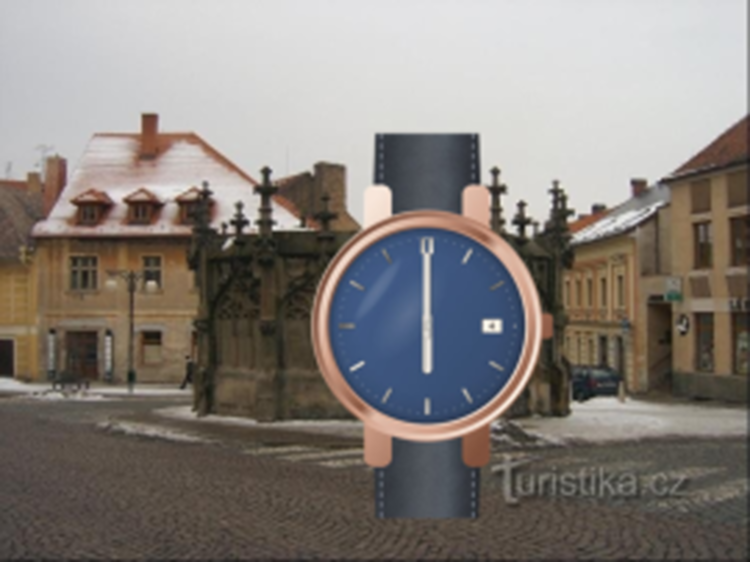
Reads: h=6 m=0
